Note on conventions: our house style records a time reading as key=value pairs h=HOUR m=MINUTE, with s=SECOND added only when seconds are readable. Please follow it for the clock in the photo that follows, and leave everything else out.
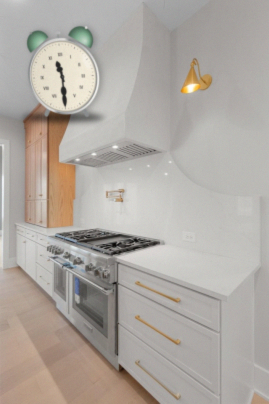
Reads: h=11 m=30
